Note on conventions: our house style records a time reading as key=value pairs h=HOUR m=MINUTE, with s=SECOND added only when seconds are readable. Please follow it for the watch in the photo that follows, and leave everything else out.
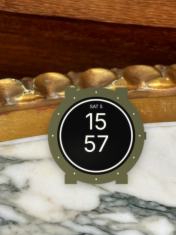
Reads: h=15 m=57
